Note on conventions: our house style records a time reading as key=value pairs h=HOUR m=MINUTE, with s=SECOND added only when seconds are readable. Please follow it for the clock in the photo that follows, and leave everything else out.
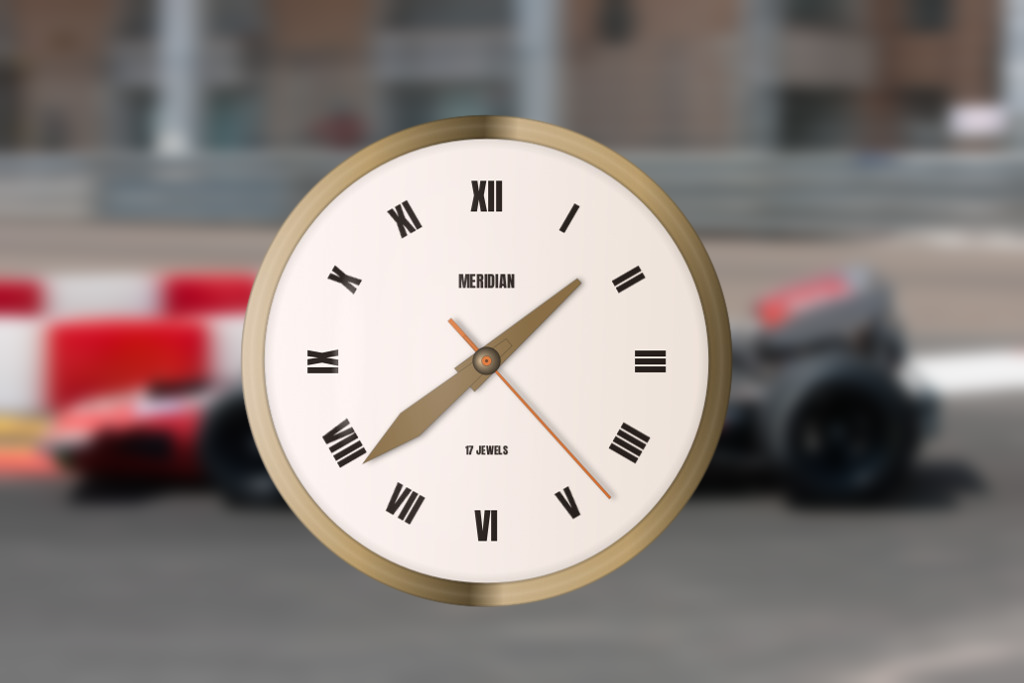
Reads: h=1 m=38 s=23
